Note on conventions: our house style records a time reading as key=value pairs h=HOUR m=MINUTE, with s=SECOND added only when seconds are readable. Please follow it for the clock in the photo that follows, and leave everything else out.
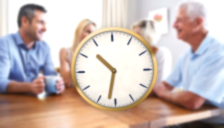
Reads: h=10 m=32
